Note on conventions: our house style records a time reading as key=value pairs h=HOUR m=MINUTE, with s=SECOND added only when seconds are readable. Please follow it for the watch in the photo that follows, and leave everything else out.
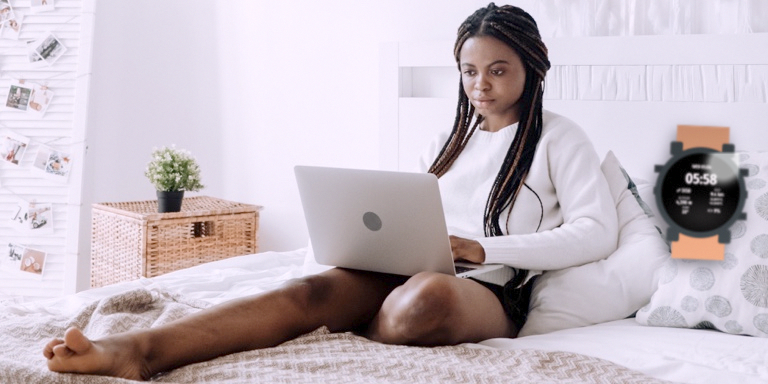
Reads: h=5 m=58
